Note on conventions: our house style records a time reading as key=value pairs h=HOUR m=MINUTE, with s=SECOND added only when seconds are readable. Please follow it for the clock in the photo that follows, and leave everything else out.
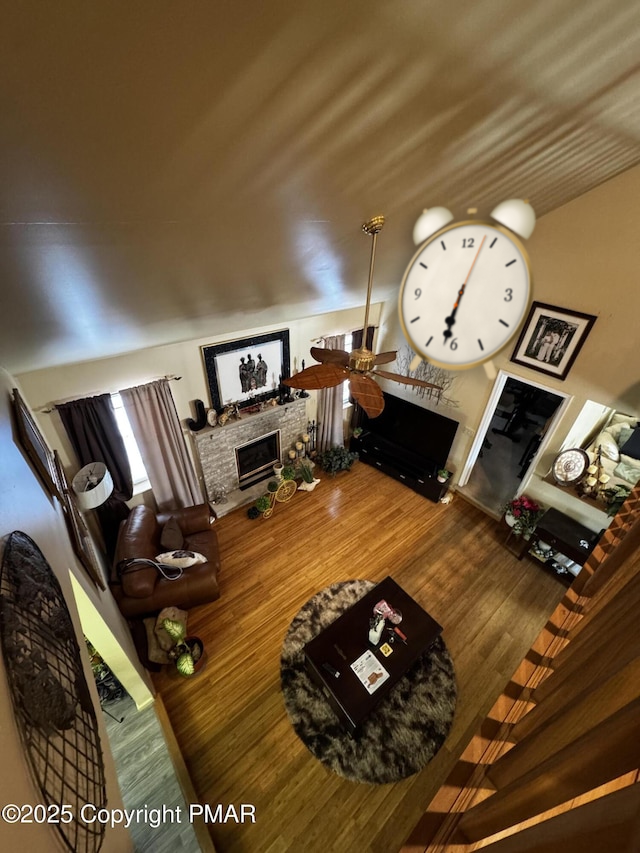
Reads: h=6 m=32 s=3
